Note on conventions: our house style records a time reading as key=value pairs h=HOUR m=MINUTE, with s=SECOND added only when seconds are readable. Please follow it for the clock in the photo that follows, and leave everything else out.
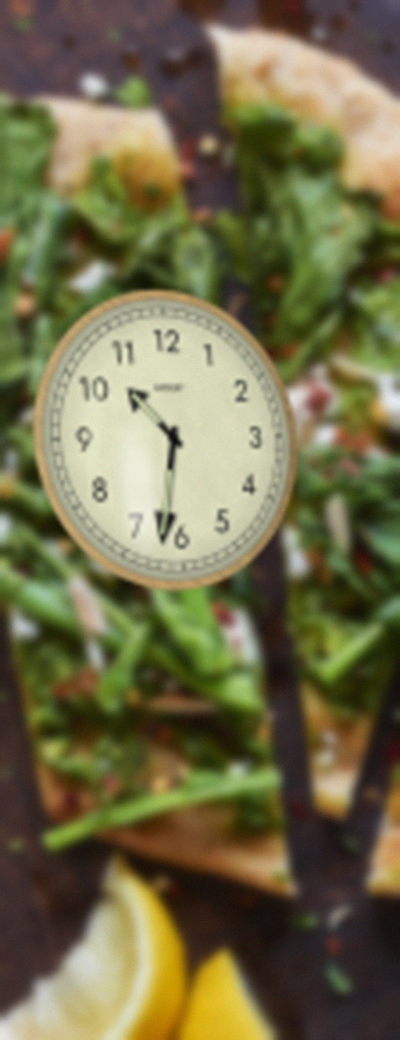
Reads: h=10 m=32
